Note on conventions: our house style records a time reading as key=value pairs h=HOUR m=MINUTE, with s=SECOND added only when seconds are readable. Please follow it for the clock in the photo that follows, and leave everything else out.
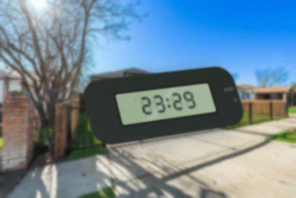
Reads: h=23 m=29
